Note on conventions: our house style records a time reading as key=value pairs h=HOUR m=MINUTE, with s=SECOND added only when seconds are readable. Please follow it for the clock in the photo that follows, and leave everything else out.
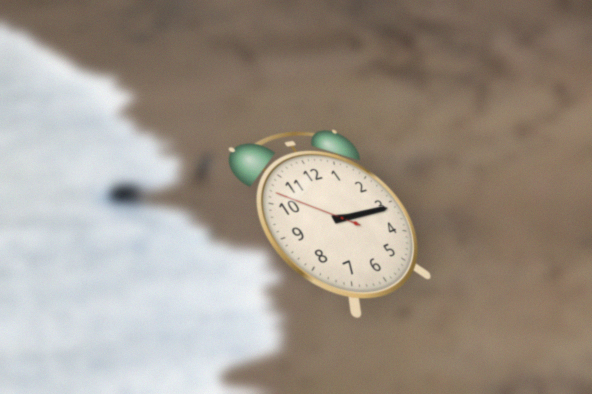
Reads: h=3 m=15 s=52
